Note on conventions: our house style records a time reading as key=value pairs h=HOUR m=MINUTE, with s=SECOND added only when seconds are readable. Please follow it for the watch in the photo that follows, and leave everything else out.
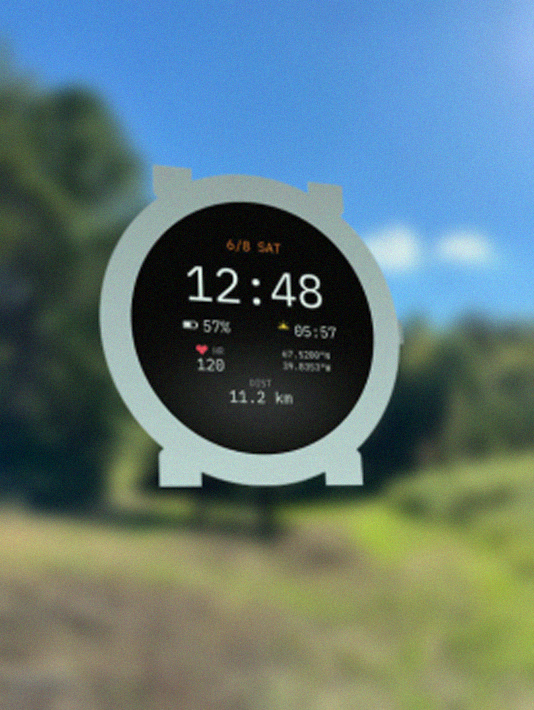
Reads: h=12 m=48
